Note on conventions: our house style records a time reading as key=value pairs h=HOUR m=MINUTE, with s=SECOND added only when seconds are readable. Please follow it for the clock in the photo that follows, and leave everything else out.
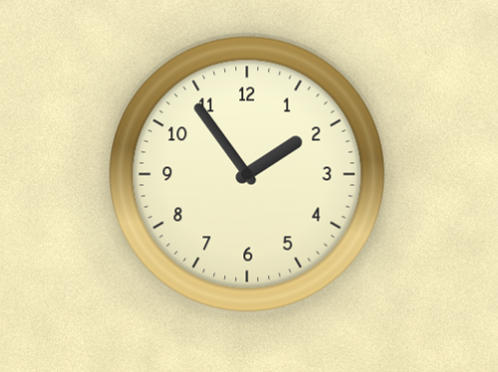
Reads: h=1 m=54
